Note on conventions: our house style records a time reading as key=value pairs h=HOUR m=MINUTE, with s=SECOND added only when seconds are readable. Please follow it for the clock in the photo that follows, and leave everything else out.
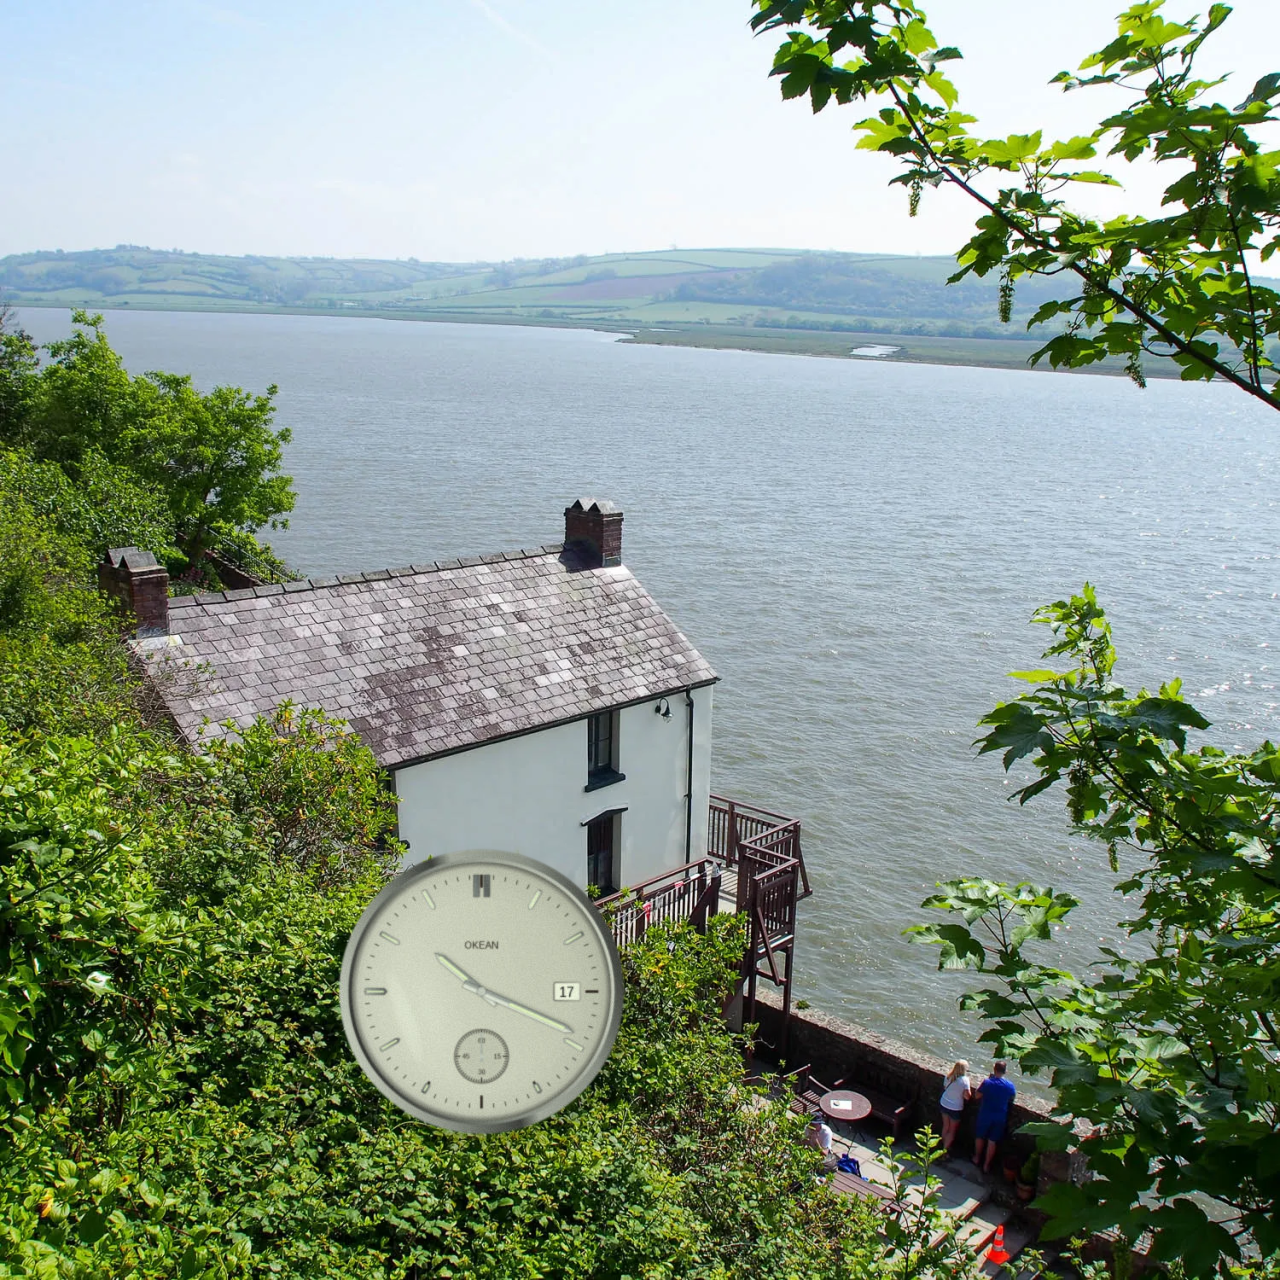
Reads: h=10 m=19
